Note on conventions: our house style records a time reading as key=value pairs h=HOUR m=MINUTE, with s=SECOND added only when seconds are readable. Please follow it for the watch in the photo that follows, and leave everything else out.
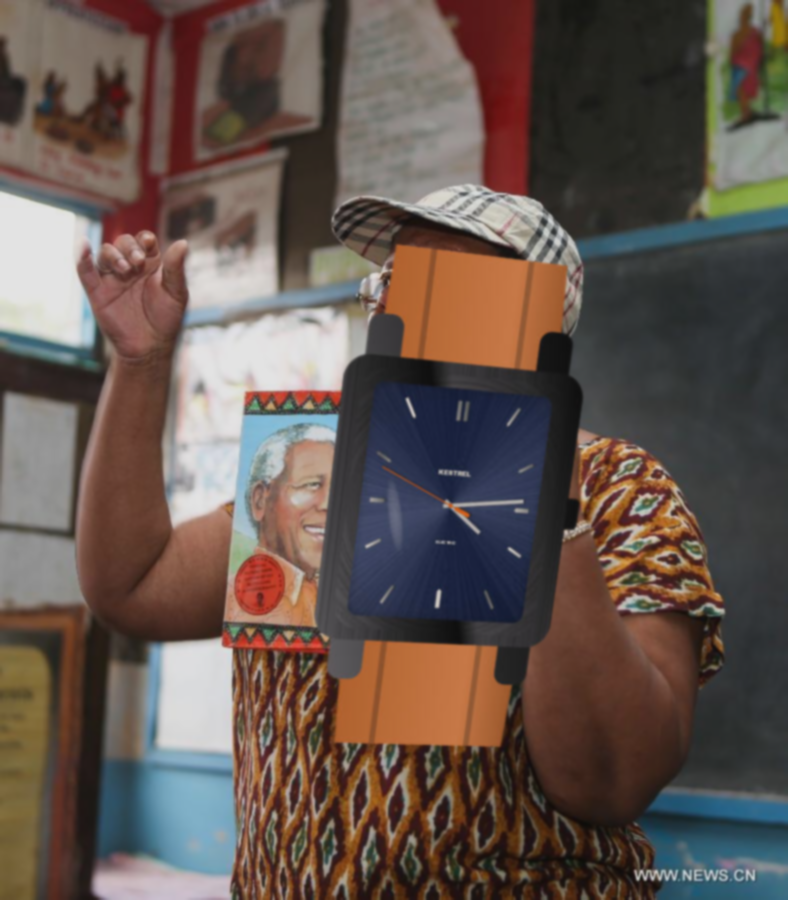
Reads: h=4 m=13 s=49
